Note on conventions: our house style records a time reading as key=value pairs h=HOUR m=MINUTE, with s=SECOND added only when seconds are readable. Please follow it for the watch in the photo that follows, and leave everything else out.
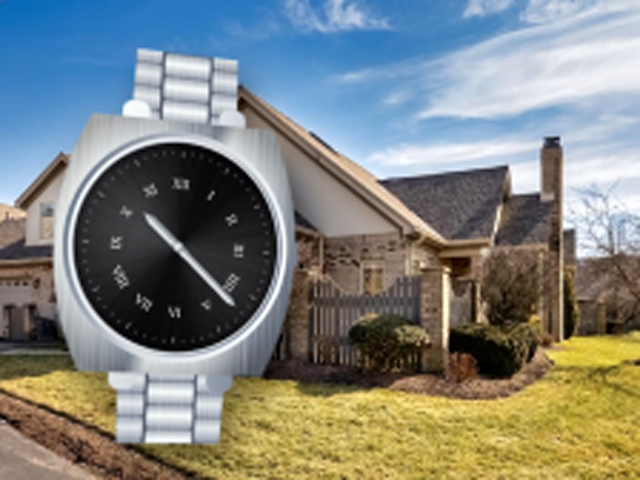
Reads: h=10 m=22
